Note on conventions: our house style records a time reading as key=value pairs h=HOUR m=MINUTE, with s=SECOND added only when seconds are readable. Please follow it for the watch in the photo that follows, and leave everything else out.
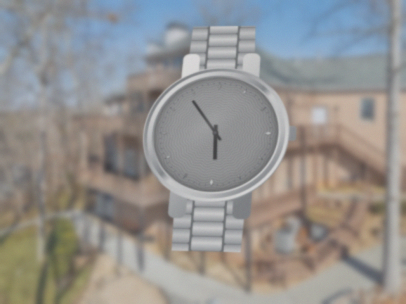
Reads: h=5 m=54
